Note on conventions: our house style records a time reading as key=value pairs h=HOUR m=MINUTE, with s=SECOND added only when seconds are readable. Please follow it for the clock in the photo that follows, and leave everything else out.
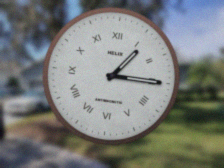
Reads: h=1 m=15
